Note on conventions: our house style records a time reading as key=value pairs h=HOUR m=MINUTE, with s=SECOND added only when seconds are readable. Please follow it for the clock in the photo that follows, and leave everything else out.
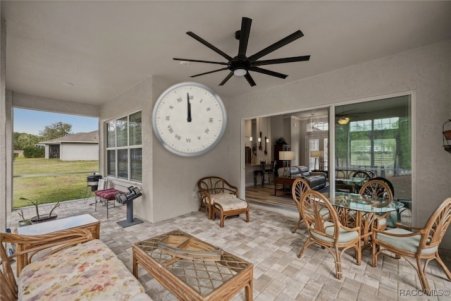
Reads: h=11 m=59
